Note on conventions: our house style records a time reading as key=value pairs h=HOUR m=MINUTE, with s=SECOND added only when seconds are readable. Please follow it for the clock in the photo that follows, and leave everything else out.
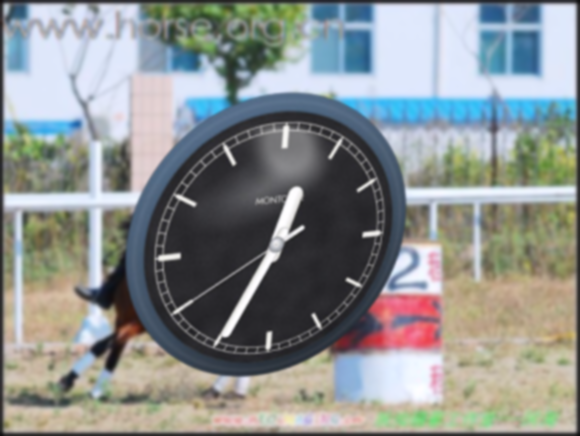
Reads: h=12 m=34 s=40
